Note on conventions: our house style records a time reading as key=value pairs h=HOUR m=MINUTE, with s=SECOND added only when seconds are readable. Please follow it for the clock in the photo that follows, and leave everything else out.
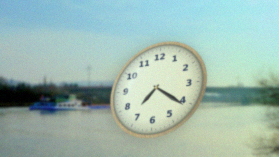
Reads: h=7 m=21
